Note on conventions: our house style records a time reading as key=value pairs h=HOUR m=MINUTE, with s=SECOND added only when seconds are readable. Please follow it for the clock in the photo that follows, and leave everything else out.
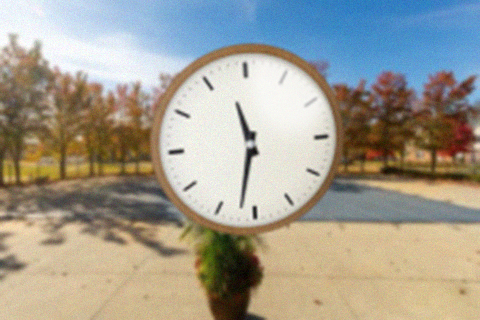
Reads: h=11 m=32
